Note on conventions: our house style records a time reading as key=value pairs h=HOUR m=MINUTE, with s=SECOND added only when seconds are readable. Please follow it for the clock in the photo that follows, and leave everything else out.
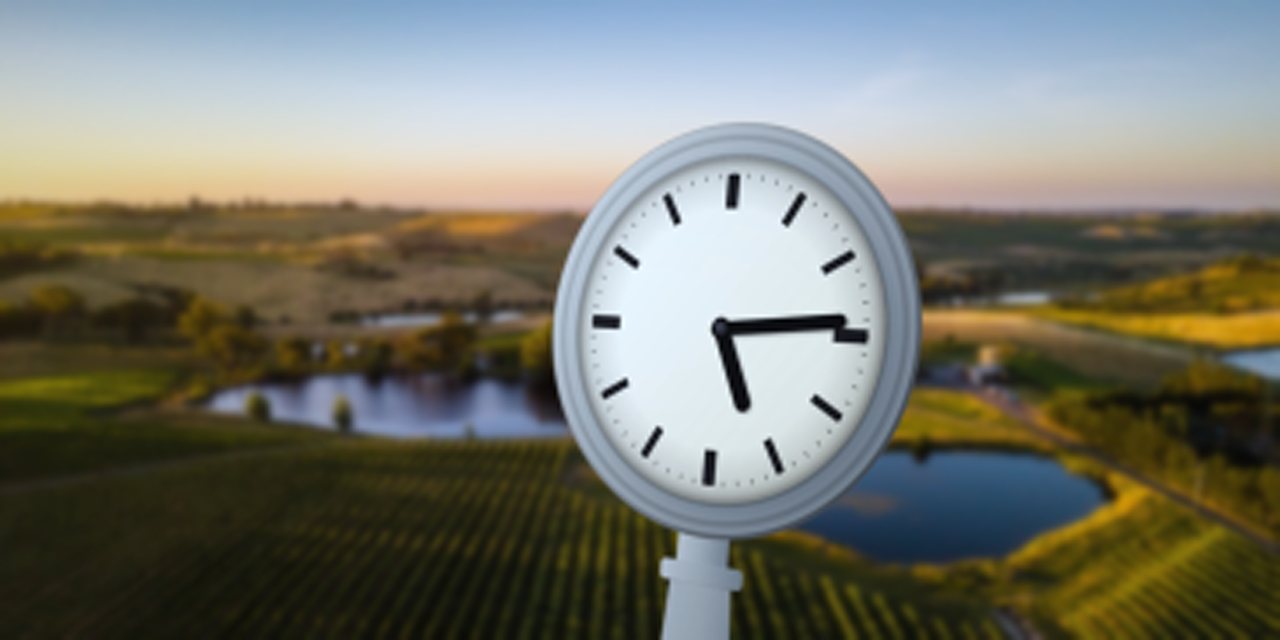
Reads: h=5 m=14
